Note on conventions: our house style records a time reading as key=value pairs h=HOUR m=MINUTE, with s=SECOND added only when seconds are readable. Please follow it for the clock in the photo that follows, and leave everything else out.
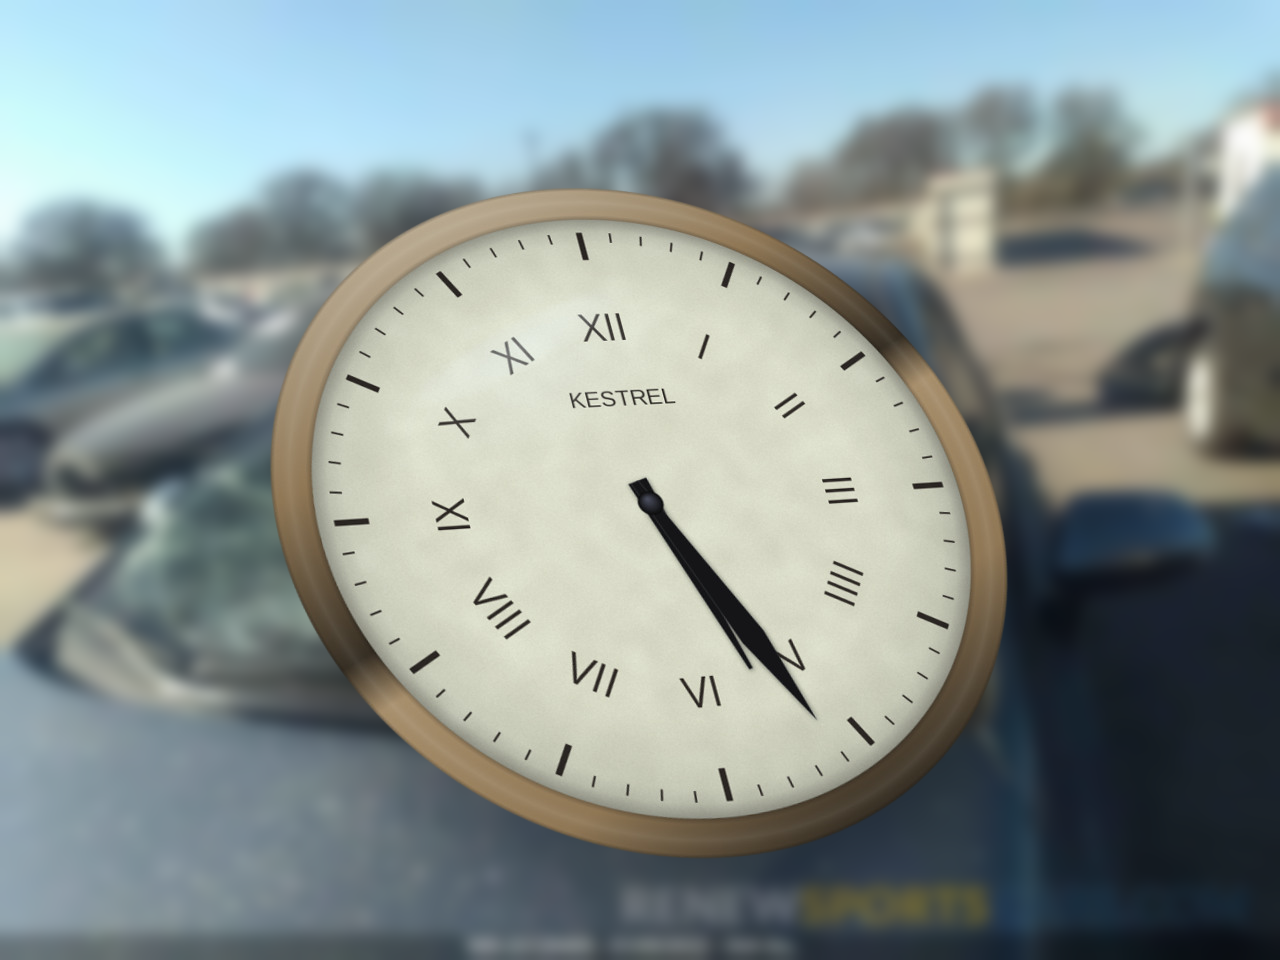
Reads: h=5 m=26
